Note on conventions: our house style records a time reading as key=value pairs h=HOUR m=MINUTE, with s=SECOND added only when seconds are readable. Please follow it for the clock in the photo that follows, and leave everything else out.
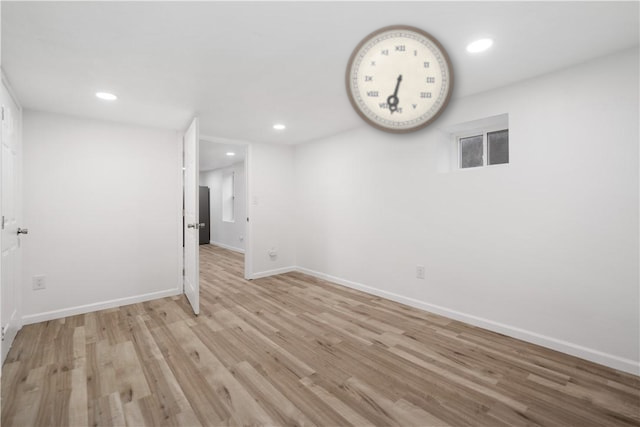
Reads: h=6 m=32
